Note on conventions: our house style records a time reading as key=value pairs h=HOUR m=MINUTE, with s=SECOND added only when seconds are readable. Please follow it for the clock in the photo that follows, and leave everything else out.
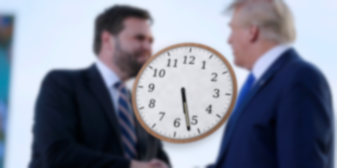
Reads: h=5 m=27
